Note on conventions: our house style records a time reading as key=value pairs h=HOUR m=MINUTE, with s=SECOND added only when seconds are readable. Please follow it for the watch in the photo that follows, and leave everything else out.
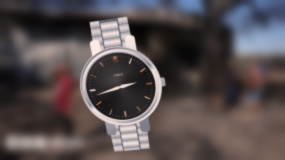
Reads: h=2 m=43
